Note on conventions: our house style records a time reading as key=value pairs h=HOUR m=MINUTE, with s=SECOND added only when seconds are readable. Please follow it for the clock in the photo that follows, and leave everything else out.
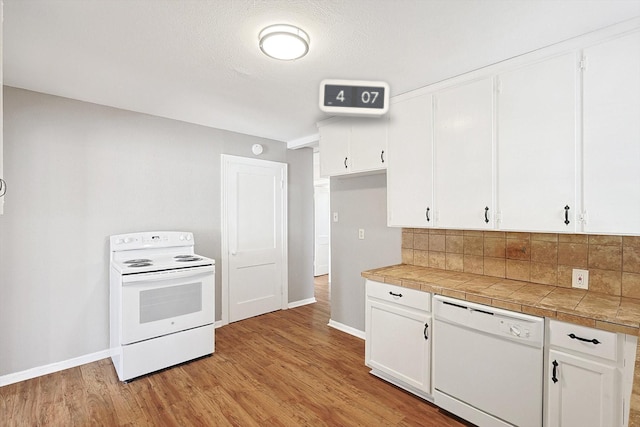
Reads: h=4 m=7
